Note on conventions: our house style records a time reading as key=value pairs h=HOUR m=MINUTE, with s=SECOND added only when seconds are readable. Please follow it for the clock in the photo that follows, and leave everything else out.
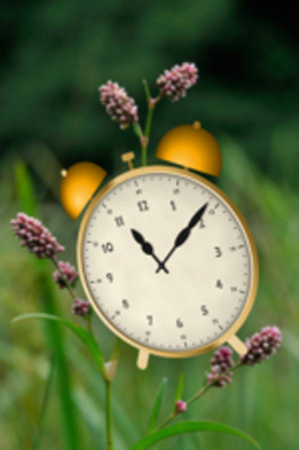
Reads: h=11 m=9
